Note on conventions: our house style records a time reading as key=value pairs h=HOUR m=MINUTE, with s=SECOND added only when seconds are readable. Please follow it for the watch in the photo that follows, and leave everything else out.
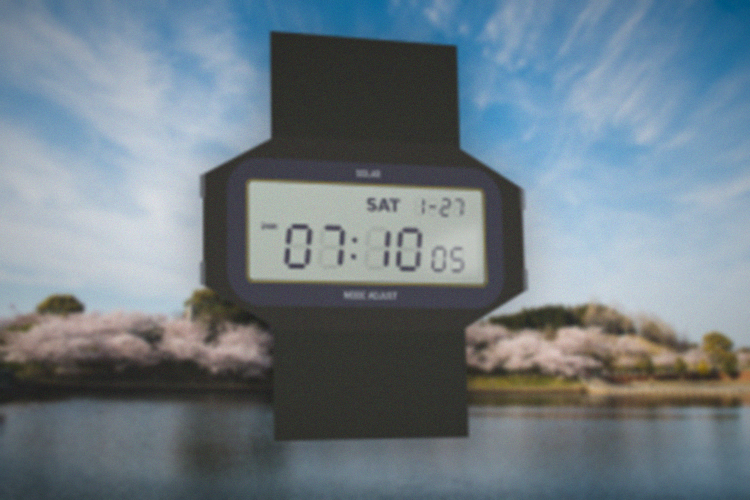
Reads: h=7 m=10 s=5
